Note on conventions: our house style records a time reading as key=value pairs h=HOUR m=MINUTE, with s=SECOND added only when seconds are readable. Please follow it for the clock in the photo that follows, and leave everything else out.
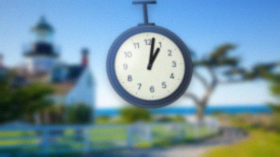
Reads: h=1 m=2
